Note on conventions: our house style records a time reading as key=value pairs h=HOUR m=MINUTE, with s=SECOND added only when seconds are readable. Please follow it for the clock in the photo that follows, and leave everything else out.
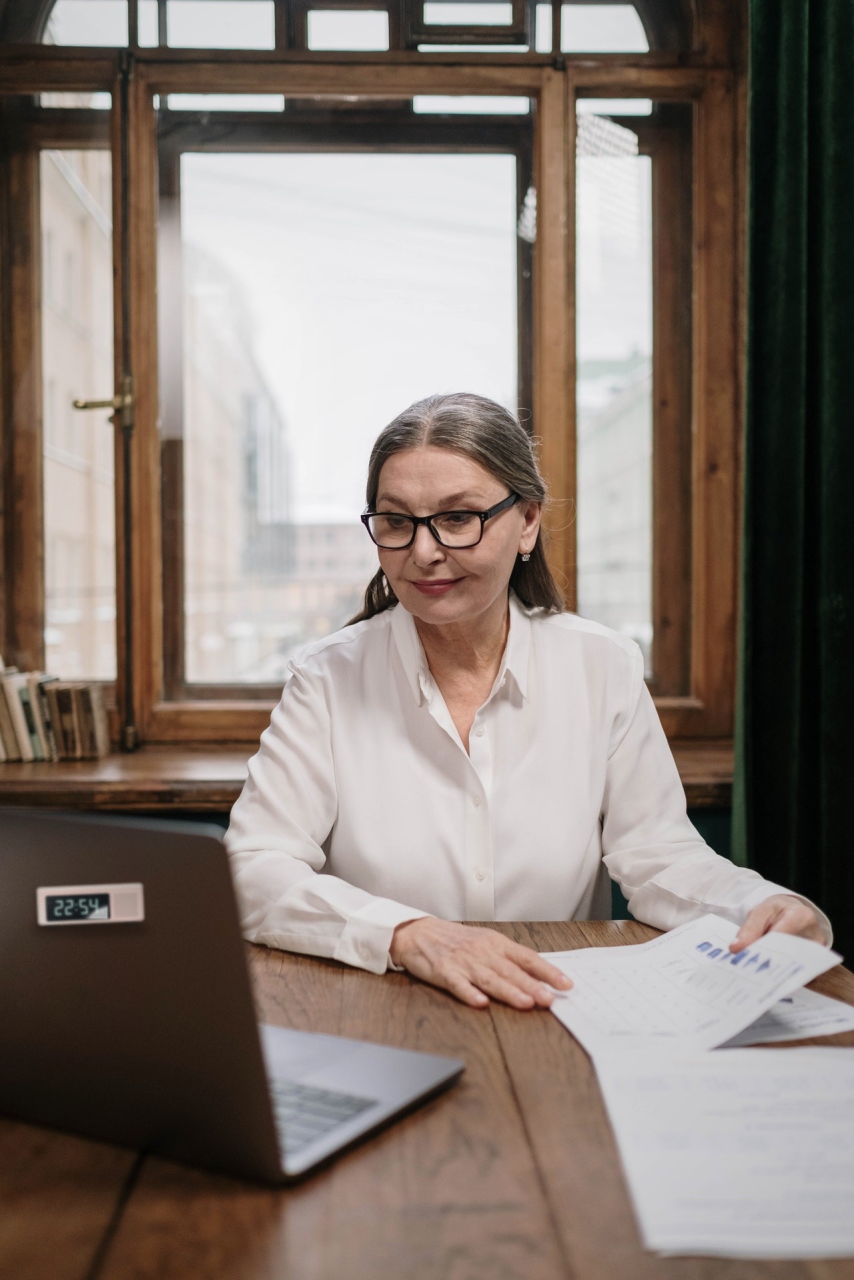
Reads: h=22 m=54
